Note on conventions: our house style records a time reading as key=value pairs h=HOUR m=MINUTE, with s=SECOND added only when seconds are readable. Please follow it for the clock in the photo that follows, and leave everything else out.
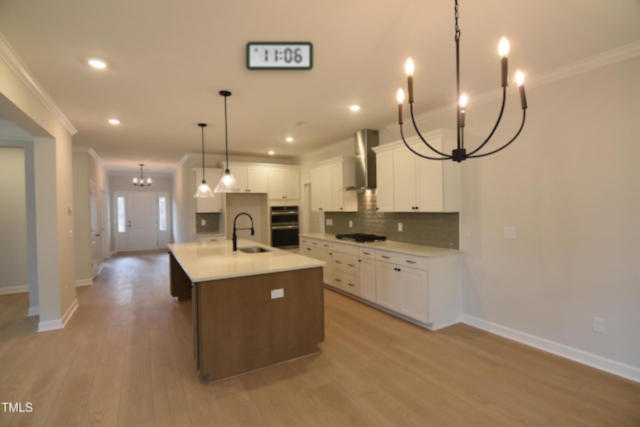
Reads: h=11 m=6
